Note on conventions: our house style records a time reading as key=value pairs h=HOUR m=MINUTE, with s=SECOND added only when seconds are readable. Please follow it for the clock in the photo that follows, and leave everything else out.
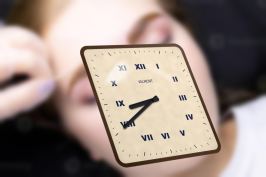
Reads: h=8 m=40
